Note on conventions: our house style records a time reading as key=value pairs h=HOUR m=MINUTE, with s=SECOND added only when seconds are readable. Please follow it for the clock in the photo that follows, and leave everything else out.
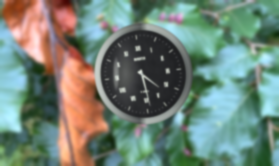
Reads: h=4 m=29
